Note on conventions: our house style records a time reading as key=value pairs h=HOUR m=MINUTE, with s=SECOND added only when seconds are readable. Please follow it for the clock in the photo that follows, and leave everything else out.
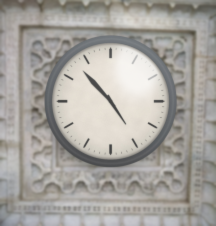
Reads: h=4 m=53
